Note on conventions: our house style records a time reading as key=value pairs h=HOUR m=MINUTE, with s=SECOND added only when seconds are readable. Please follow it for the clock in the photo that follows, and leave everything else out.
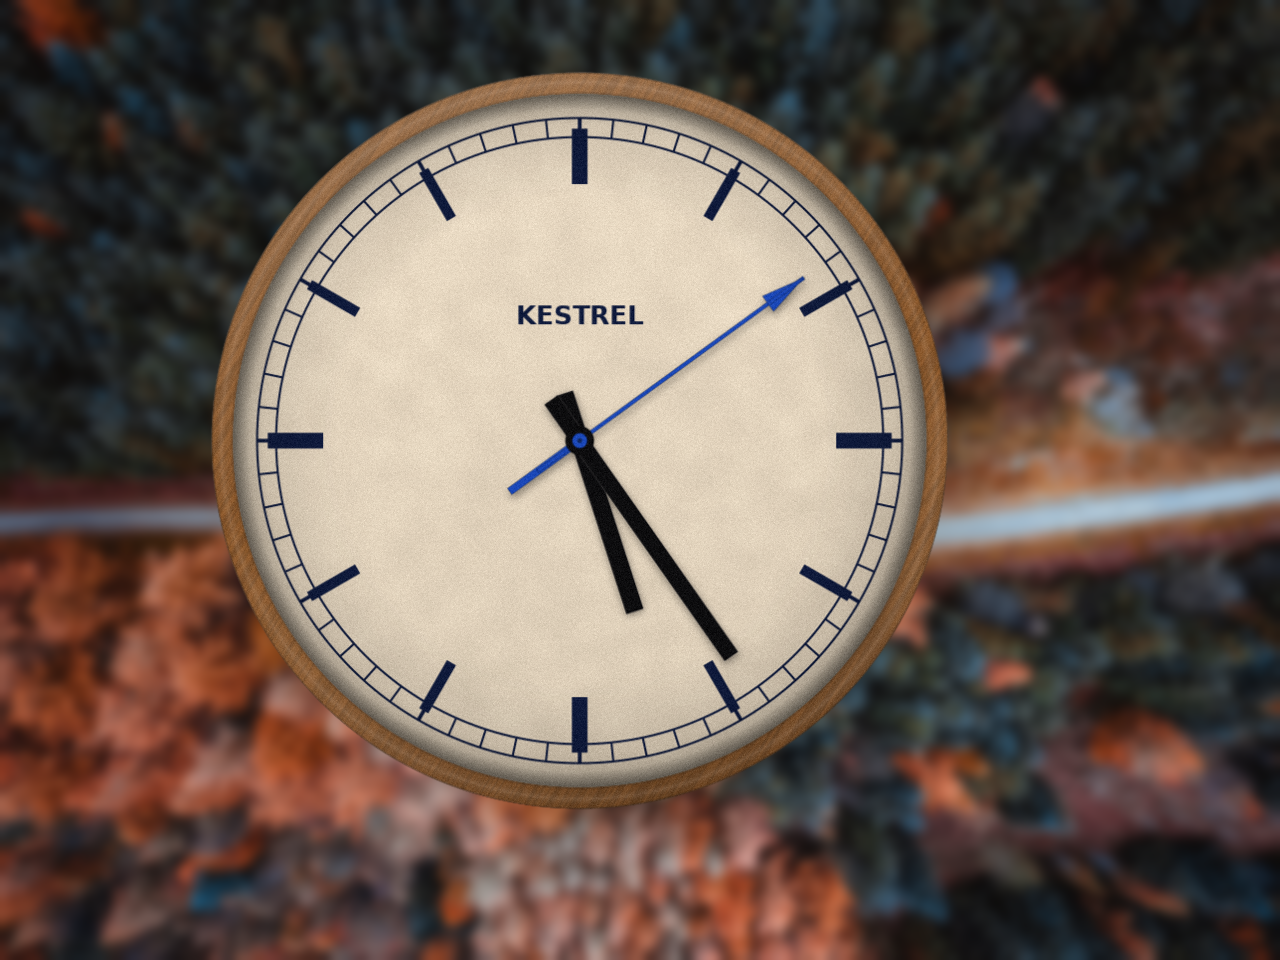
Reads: h=5 m=24 s=9
